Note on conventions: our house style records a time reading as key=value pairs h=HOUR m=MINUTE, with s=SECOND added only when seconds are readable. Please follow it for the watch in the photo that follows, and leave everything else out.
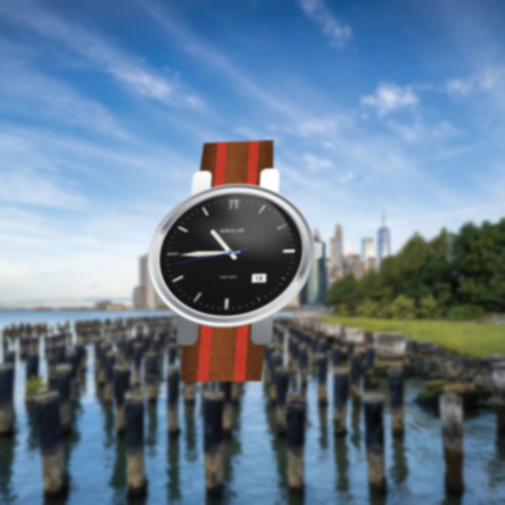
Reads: h=10 m=44 s=43
